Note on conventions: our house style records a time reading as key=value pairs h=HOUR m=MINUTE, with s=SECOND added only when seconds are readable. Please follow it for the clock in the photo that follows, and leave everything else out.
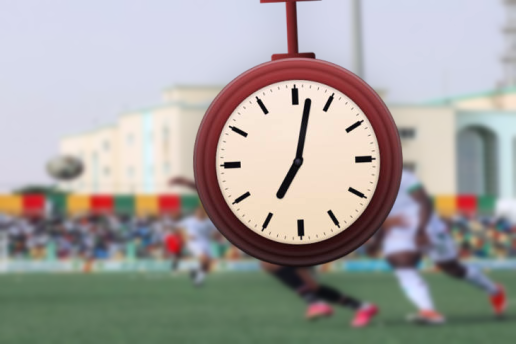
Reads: h=7 m=2
